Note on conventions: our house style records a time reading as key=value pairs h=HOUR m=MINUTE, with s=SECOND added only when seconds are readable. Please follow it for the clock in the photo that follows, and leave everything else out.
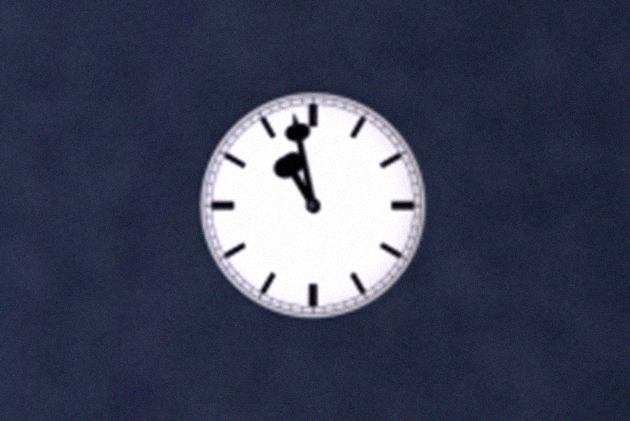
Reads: h=10 m=58
